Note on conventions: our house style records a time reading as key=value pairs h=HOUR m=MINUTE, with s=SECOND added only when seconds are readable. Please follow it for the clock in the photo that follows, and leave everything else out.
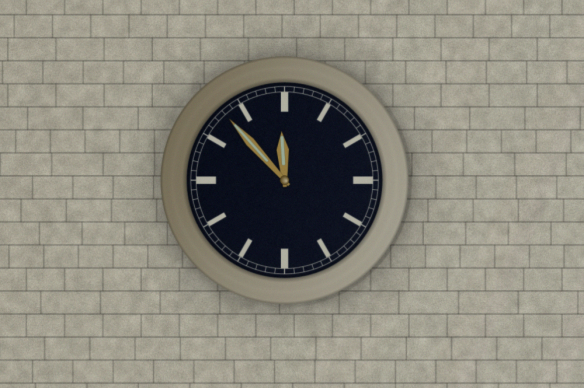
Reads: h=11 m=53
